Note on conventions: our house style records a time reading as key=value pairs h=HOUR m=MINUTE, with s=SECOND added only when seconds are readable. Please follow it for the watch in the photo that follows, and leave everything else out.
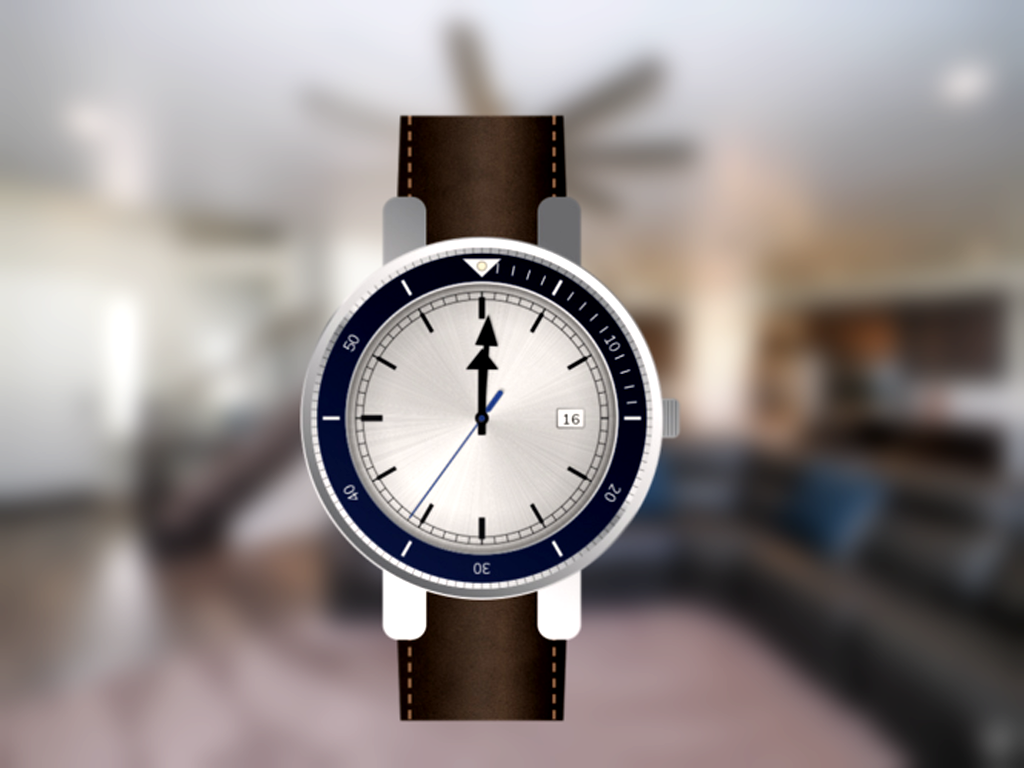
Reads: h=12 m=0 s=36
